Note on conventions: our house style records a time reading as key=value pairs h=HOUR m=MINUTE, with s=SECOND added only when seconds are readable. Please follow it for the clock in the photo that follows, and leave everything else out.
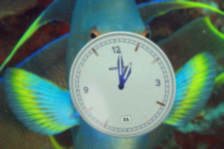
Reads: h=1 m=1
